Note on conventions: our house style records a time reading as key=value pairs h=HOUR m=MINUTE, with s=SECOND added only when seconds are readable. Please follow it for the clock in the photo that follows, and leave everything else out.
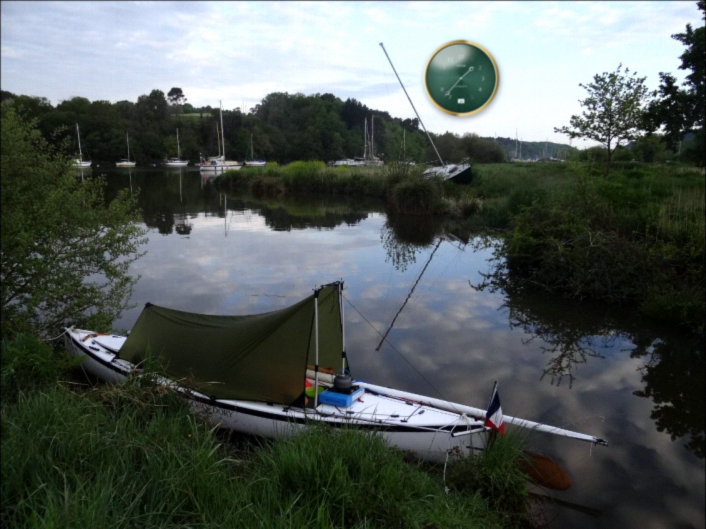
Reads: h=1 m=37
